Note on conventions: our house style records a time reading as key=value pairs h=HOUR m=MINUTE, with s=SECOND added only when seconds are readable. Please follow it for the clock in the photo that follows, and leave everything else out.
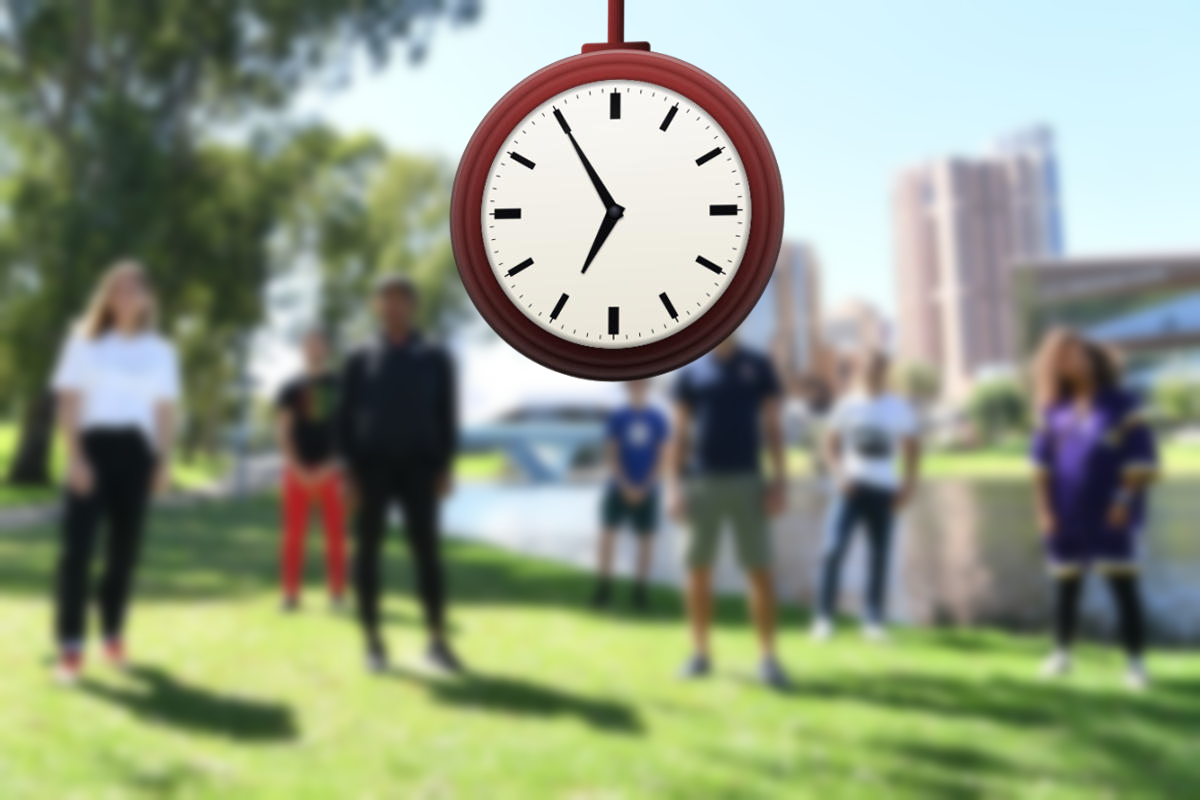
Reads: h=6 m=55
